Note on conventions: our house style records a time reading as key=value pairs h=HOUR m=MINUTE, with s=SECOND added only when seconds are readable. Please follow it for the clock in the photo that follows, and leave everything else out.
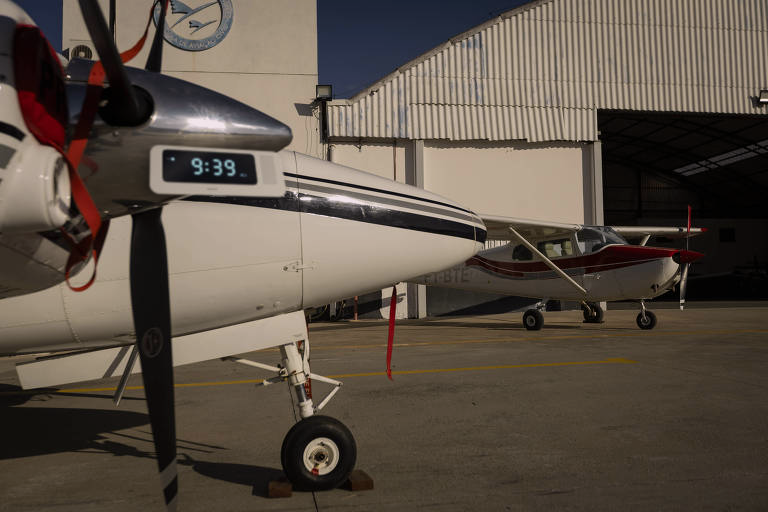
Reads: h=9 m=39
